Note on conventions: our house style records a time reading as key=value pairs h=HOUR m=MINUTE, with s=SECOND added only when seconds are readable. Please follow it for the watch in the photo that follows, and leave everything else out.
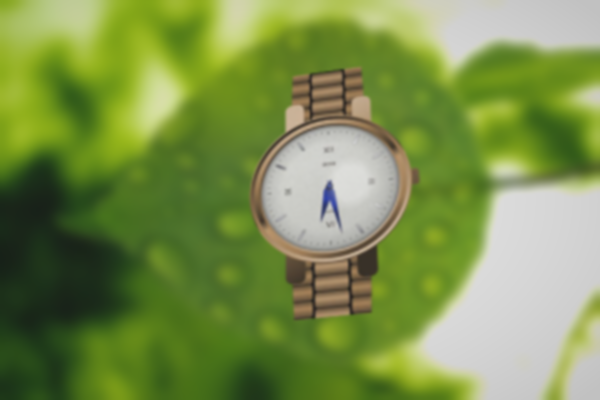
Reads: h=6 m=28
